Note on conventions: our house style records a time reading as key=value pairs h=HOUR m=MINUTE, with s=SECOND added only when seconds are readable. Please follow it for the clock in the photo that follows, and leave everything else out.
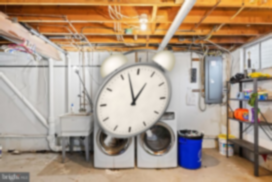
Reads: h=12 m=57
